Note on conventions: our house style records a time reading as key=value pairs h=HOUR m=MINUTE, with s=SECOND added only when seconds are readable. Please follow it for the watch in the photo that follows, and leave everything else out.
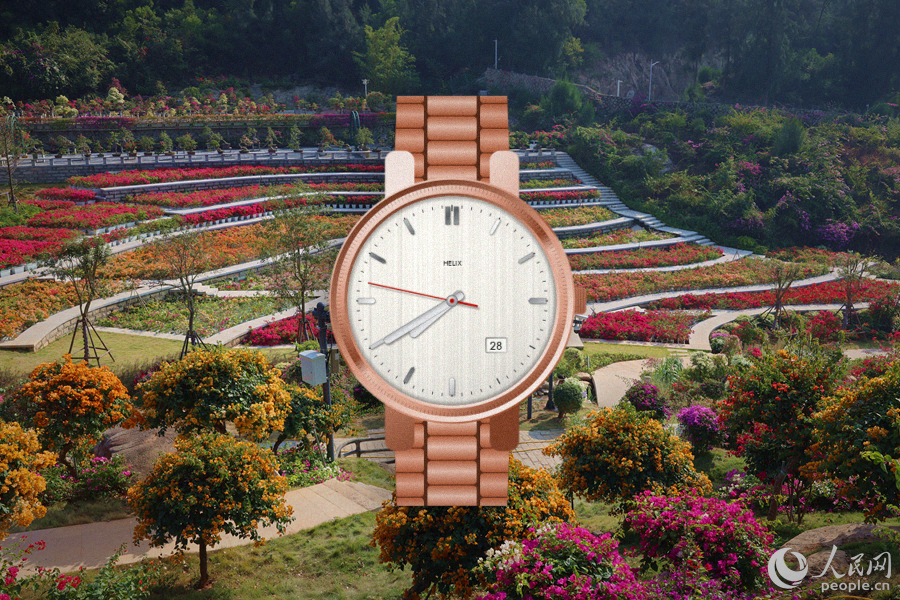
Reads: h=7 m=39 s=47
